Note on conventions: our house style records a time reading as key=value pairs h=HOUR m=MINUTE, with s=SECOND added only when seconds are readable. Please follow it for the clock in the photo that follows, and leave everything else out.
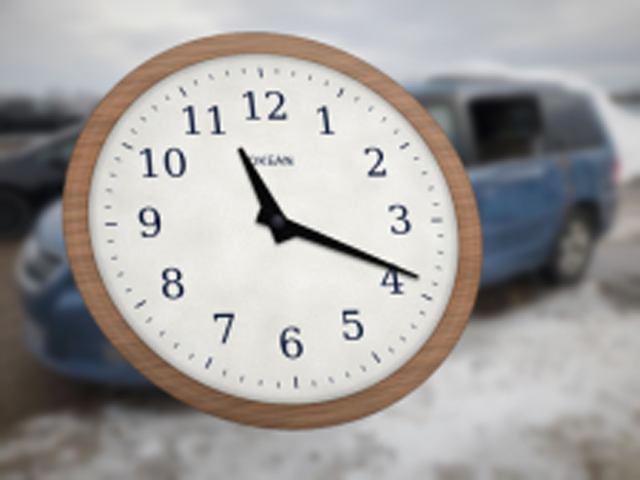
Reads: h=11 m=19
